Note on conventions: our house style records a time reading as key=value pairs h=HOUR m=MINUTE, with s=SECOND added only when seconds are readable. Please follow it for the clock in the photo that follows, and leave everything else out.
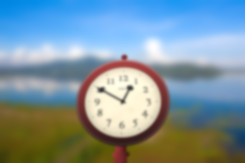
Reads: h=12 m=50
